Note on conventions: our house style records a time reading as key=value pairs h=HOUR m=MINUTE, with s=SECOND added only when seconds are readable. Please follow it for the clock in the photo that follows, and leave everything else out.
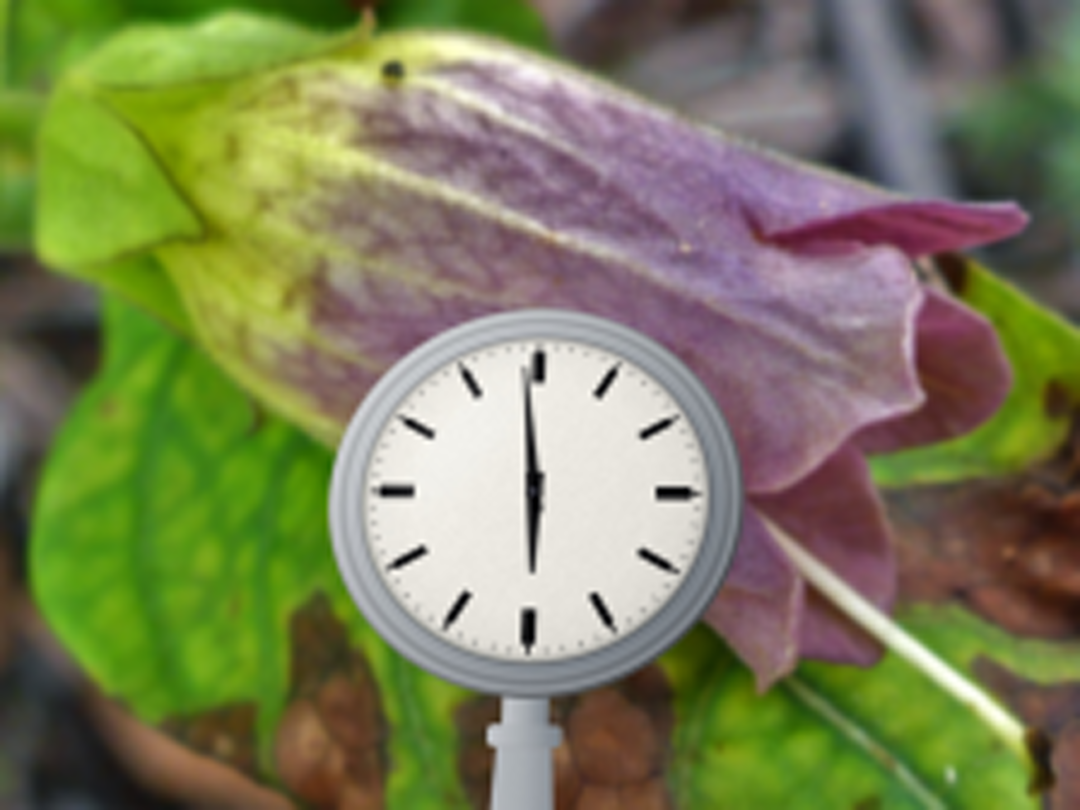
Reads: h=5 m=59
